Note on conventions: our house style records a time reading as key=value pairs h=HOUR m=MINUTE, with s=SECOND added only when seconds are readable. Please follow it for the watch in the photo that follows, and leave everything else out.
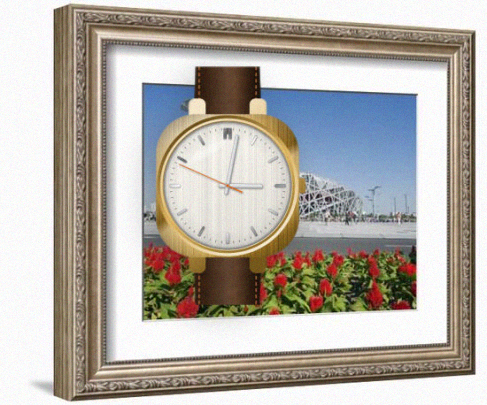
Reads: h=3 m=1 s=49
